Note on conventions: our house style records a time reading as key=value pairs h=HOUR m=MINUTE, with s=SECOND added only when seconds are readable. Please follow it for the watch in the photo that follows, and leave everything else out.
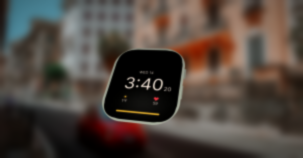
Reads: h=3 m=40
